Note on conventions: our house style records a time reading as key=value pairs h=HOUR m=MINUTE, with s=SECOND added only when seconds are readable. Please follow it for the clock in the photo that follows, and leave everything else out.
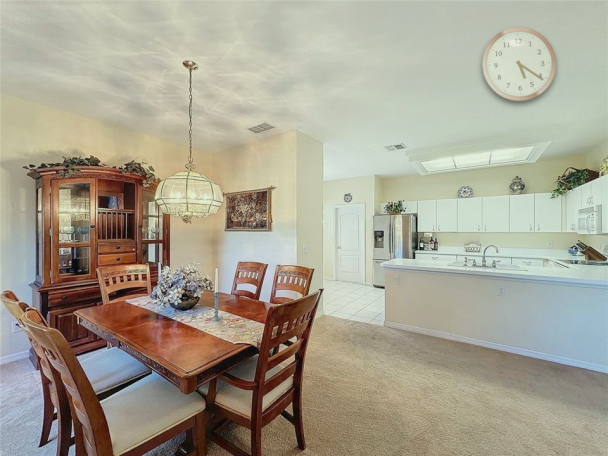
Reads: h=5 m=21
